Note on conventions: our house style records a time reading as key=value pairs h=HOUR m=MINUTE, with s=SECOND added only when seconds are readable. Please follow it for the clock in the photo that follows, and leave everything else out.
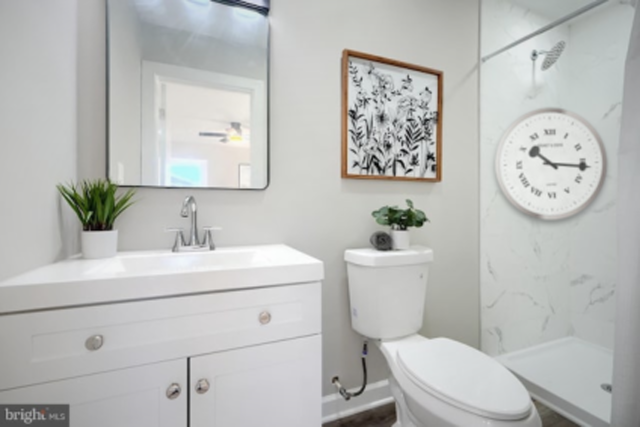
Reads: h=10 m=16
